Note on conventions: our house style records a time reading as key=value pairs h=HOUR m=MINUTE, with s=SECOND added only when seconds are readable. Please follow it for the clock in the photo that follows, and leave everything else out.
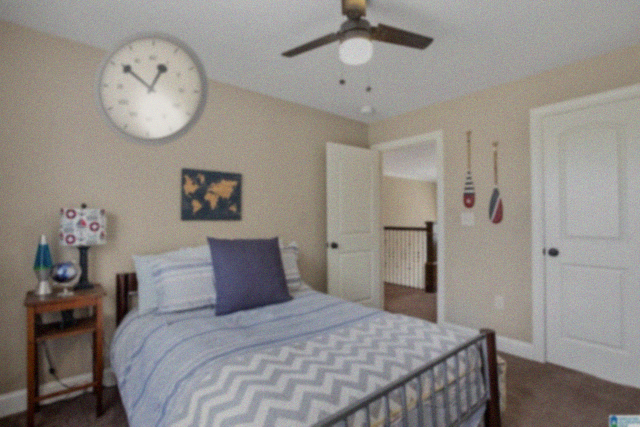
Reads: h=12 m=51
